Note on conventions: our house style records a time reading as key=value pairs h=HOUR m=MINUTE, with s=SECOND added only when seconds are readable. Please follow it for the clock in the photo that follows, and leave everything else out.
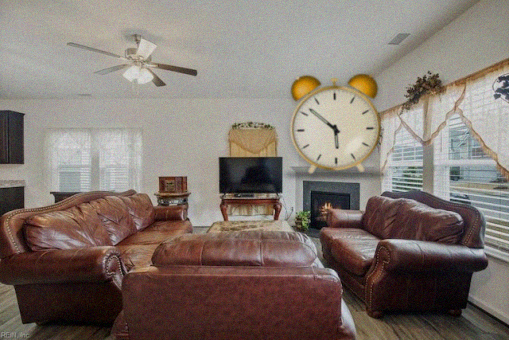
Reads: h=5 m=52
